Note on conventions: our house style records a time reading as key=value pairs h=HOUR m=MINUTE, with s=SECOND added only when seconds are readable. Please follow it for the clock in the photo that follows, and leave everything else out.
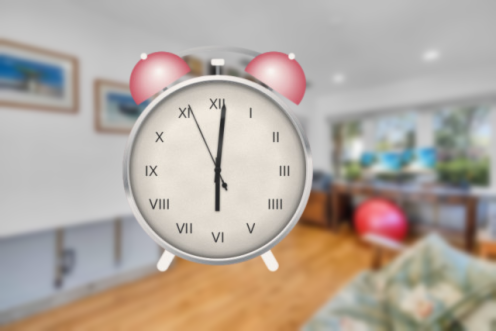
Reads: h=6 m=0 s=56
